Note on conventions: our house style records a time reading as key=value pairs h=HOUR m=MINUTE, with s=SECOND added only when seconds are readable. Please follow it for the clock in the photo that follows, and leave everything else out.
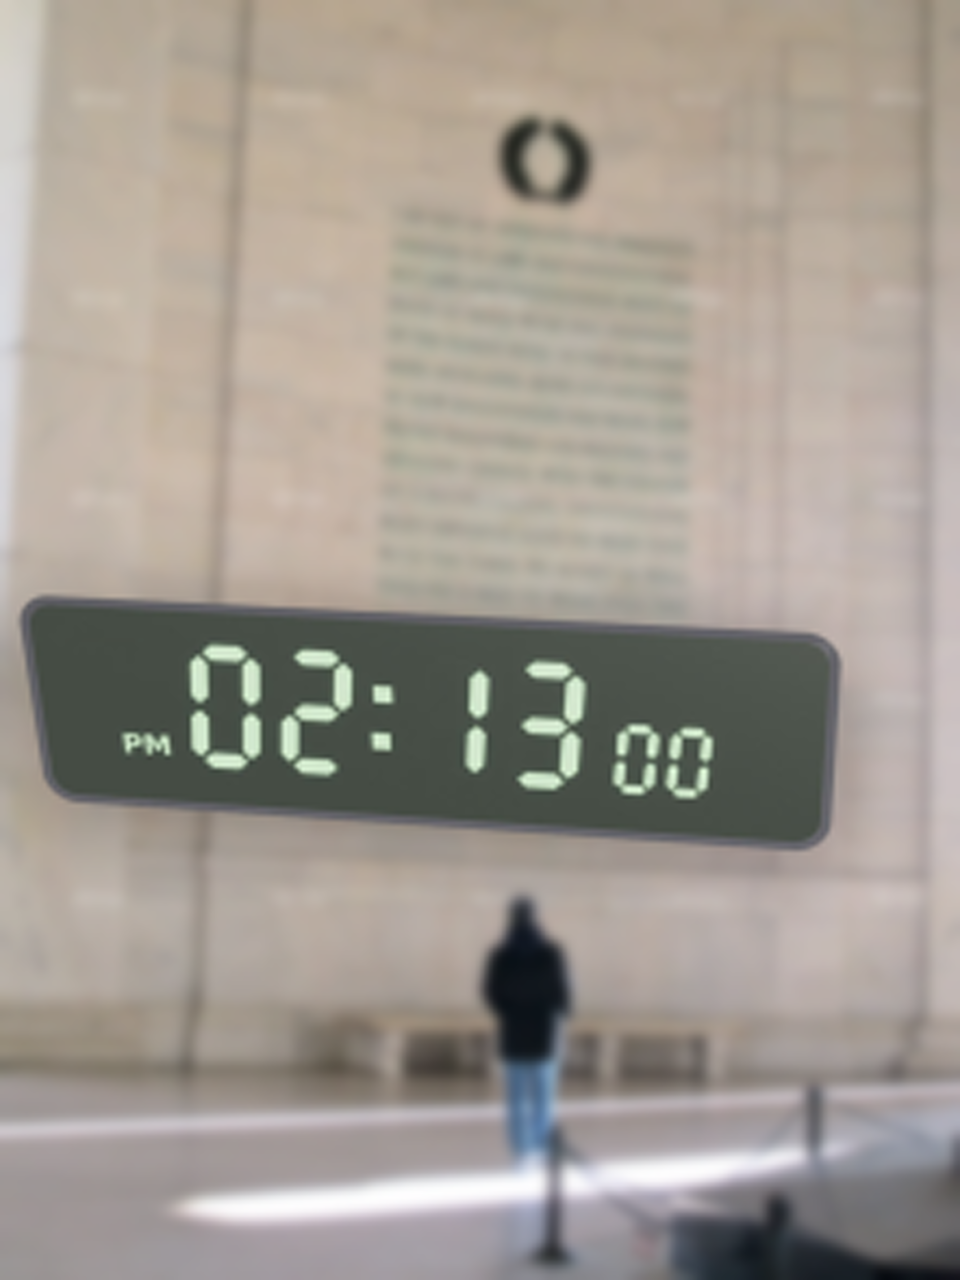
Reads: h=2 m=13 s=0
